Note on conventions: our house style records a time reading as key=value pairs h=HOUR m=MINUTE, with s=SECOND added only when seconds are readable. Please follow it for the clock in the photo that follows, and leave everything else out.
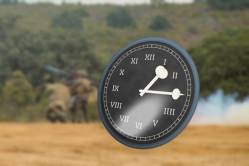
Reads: h=1 m=15
